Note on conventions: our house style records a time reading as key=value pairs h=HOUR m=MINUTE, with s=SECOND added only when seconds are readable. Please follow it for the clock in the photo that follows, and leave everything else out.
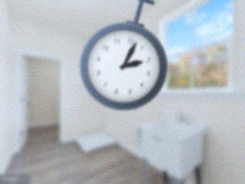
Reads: h=2 m=2
